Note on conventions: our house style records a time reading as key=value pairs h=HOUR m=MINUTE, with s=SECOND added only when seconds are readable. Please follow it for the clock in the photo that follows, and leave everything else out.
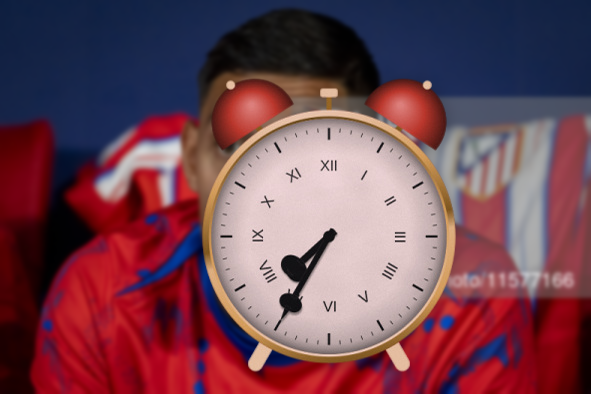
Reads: h=7 m=35
